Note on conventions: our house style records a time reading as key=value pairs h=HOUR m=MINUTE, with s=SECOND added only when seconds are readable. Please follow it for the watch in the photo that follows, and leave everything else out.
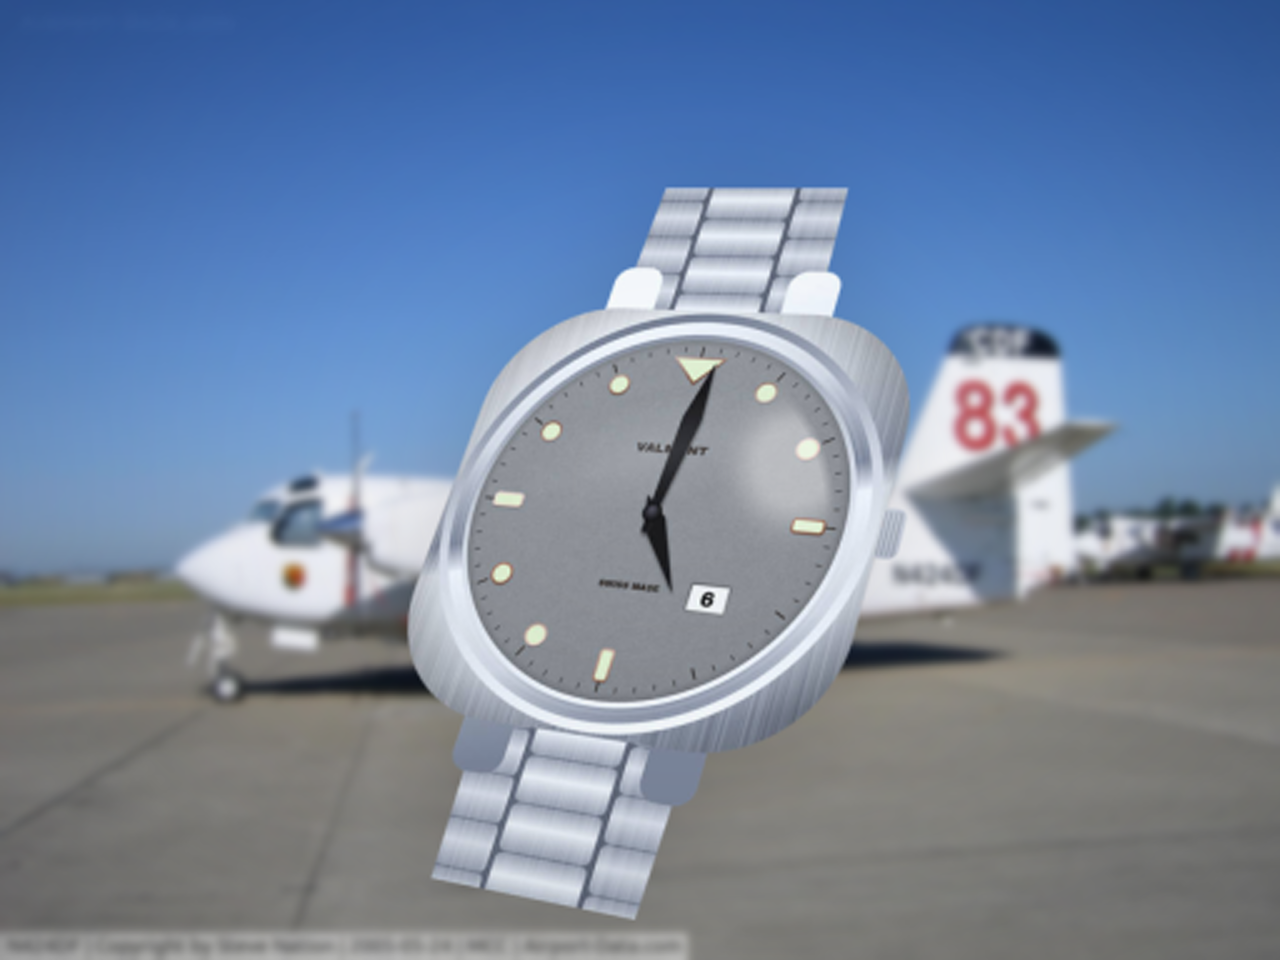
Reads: h=5 m=1
